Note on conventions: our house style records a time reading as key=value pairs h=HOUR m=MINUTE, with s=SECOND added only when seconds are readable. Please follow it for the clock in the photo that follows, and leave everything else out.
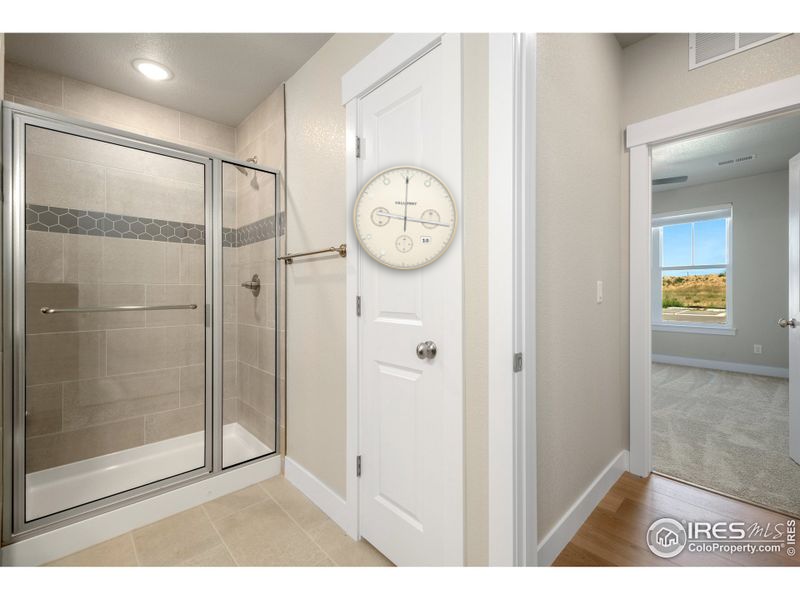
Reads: h=9 m=16
